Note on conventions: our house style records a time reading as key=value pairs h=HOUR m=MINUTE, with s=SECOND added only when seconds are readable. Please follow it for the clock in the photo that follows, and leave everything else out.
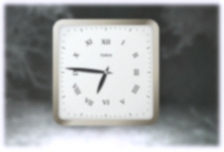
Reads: h=6 m=46
